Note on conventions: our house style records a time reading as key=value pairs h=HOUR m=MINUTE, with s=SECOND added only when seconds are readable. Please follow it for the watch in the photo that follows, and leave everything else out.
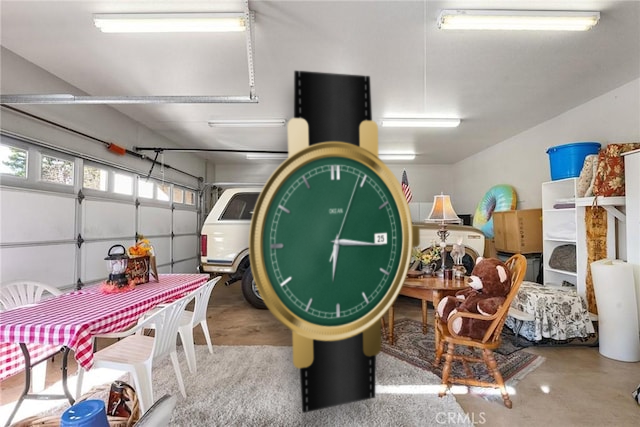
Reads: h=6 m=16 s=4
